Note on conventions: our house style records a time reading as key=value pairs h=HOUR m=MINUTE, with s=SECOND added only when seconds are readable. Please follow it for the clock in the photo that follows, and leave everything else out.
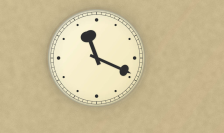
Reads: h=11 m=19
